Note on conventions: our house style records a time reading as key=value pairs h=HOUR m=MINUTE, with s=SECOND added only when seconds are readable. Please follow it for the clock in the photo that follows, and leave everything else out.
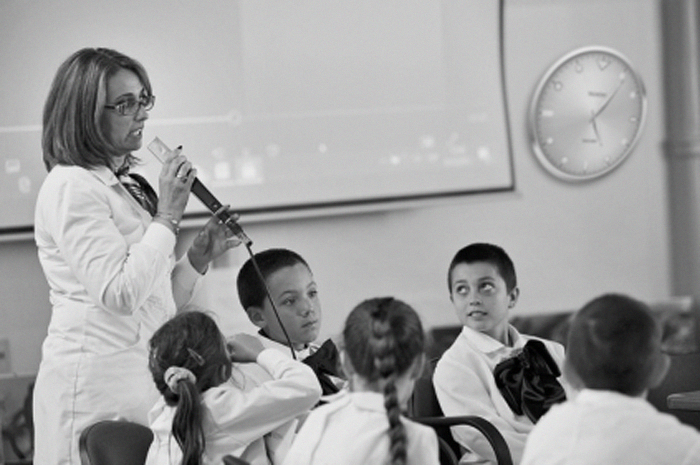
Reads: h=5 m=6
